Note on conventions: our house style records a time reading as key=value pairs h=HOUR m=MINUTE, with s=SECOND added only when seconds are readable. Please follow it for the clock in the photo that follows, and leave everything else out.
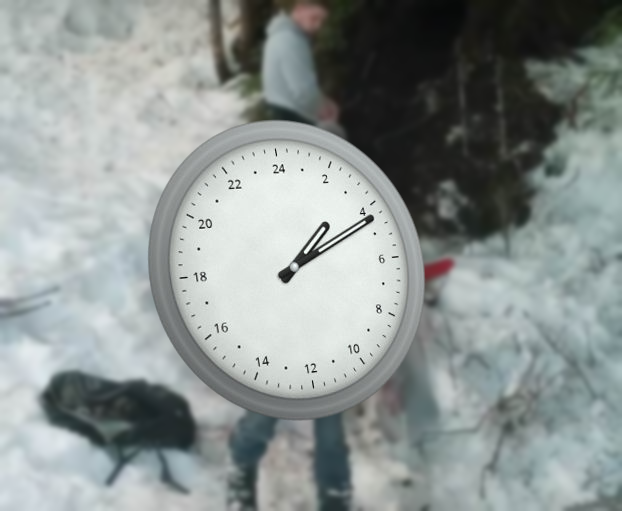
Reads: h=3 m=11
